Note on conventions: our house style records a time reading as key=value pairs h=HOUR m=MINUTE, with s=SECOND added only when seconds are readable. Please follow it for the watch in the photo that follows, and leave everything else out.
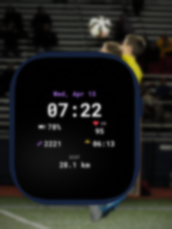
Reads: h=7 m=22
